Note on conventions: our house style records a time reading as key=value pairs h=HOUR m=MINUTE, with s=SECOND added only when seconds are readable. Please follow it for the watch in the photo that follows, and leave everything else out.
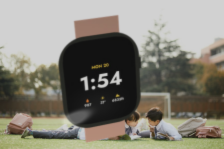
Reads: h=1 m=54
